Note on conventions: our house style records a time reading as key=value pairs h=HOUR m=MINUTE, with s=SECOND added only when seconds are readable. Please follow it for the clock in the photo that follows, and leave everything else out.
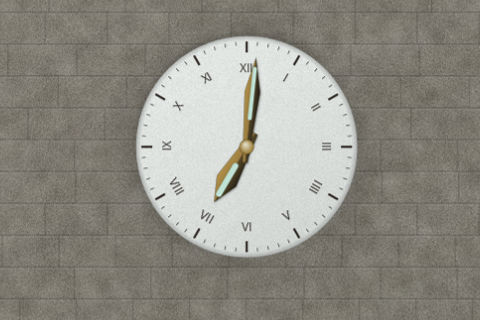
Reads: h=7 m=1
